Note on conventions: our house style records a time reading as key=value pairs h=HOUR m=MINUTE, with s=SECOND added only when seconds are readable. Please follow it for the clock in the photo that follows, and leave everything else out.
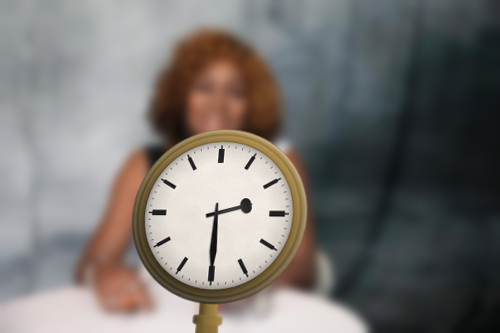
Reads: h=2 m=30
